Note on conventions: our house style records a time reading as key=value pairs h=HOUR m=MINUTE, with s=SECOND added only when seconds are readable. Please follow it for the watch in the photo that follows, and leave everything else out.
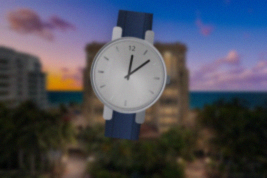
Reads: h=12 m=8
